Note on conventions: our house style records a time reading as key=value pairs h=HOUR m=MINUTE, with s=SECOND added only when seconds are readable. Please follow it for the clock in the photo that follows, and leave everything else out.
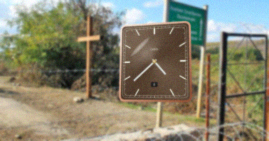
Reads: h=4 m=38
